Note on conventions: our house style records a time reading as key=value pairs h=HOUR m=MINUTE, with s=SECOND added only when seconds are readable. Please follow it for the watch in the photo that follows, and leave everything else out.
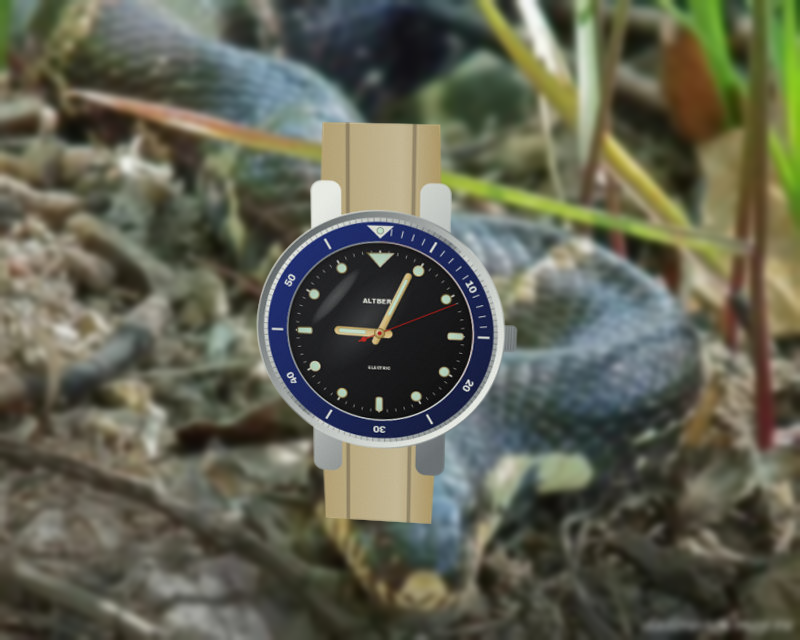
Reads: h=9 m=4 s=11
